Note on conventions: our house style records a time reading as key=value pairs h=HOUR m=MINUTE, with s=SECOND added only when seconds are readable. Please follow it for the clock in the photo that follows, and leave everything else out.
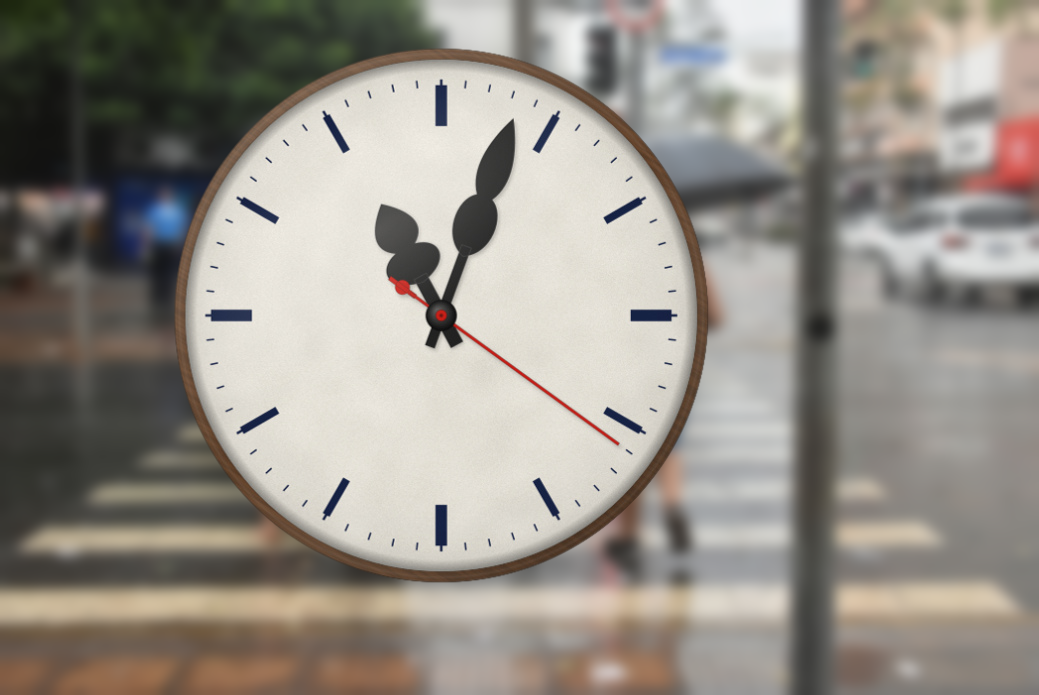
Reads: h=11 m=3 s=21
